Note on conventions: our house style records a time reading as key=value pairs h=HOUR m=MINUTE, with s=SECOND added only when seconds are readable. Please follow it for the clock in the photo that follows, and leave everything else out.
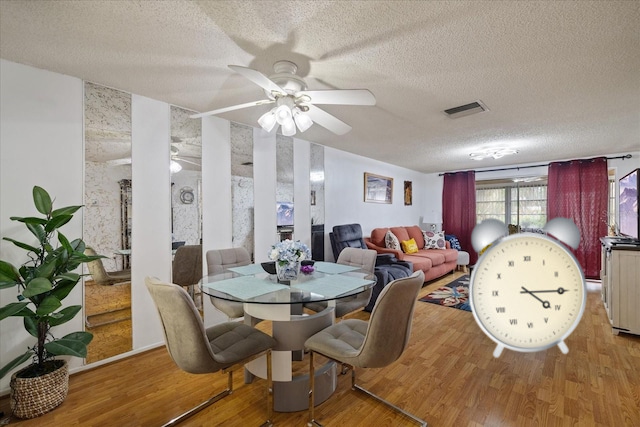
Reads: h=4 m=15
